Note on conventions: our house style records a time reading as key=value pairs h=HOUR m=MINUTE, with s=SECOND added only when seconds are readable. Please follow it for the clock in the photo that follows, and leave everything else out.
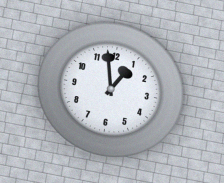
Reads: h=12 m=58
